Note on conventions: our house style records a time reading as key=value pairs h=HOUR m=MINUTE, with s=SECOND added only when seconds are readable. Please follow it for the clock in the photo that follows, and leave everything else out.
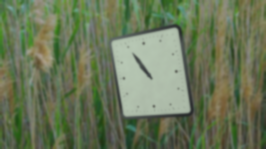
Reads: h=10 m=55
